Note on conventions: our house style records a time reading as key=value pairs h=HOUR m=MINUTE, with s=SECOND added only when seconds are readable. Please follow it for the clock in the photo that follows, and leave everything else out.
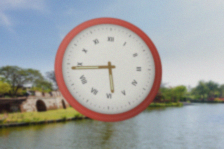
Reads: h=5 m=44
